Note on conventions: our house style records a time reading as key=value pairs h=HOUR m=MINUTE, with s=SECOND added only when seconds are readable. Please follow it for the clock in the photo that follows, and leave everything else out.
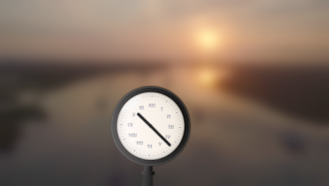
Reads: h=10 m=22
